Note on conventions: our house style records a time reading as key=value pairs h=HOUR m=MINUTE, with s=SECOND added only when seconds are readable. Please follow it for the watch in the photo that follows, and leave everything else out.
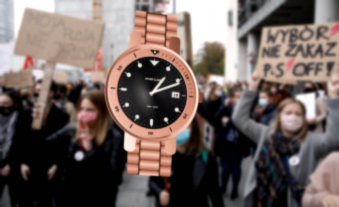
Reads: h=1 m=11
